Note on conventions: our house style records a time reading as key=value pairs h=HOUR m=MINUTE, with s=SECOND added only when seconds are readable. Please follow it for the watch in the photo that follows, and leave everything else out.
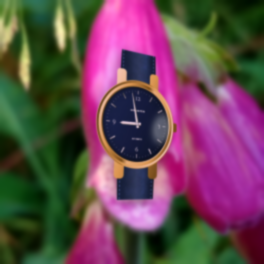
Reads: h=8 m=58
